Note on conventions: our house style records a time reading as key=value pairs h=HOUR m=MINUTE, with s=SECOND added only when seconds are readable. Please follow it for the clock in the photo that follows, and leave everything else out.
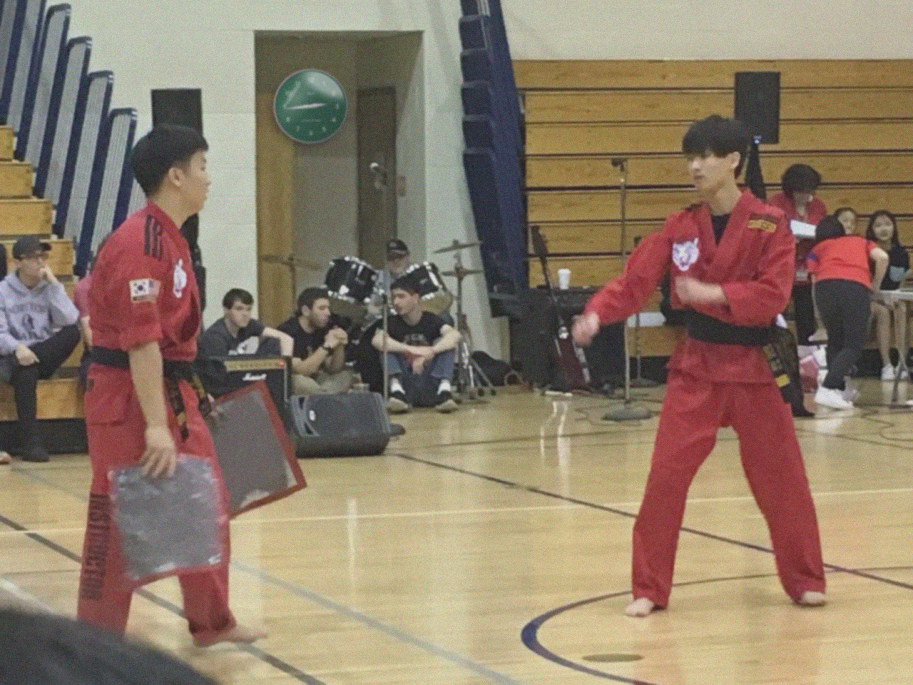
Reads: h=2 m=44
